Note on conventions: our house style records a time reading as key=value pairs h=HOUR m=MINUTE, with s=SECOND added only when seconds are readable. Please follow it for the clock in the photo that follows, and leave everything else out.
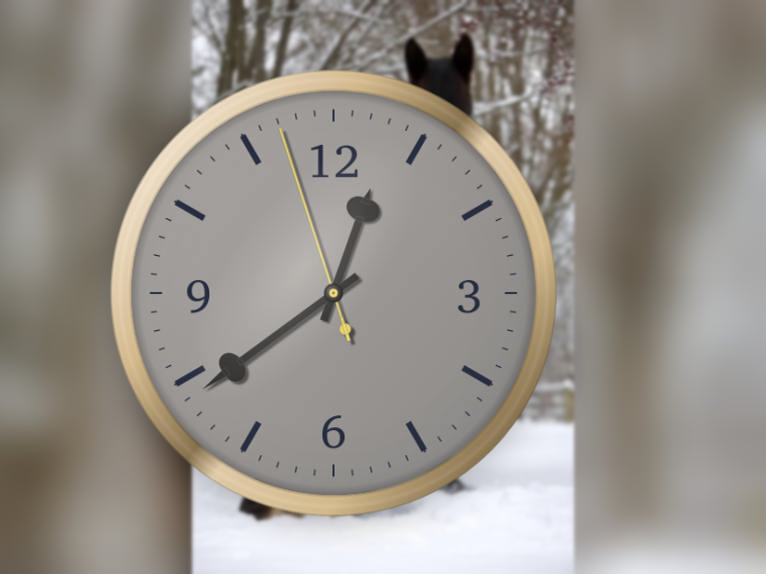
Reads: h=12 m=38 s=57
